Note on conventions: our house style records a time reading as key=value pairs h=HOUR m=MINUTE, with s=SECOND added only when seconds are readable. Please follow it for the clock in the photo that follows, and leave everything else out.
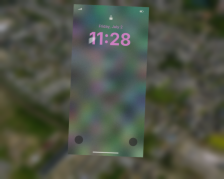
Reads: h=11 m=28
